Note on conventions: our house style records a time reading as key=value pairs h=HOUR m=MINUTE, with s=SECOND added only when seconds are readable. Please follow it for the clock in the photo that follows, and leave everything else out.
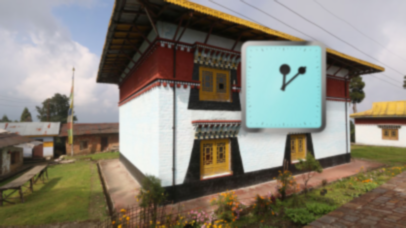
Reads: h=12 m=8
